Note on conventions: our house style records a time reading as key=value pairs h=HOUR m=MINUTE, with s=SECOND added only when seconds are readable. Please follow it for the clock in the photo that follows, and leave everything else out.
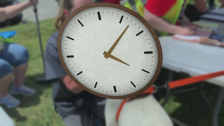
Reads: h=4 m=7
